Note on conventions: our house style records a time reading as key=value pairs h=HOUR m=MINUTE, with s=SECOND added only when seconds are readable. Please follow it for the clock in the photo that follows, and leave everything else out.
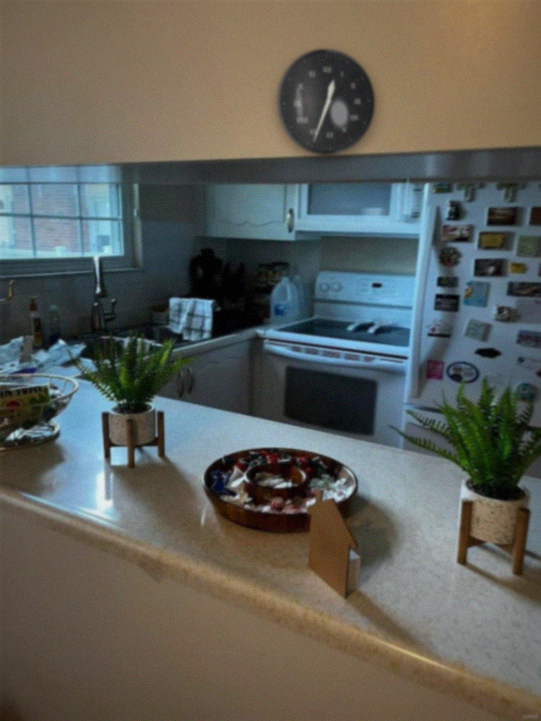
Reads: h=12 m=34
